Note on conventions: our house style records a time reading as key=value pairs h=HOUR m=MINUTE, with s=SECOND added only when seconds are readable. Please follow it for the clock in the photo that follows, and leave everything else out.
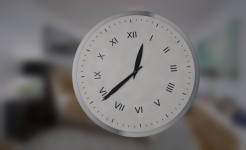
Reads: h=12 m=39
